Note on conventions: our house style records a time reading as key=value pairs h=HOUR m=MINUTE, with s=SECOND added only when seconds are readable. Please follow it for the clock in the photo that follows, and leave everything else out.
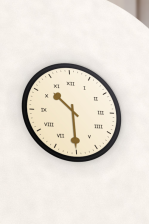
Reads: h=10 m=30
